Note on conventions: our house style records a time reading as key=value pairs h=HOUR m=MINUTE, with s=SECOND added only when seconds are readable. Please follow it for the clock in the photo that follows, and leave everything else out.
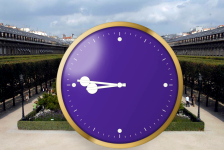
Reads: h=8 m=46
